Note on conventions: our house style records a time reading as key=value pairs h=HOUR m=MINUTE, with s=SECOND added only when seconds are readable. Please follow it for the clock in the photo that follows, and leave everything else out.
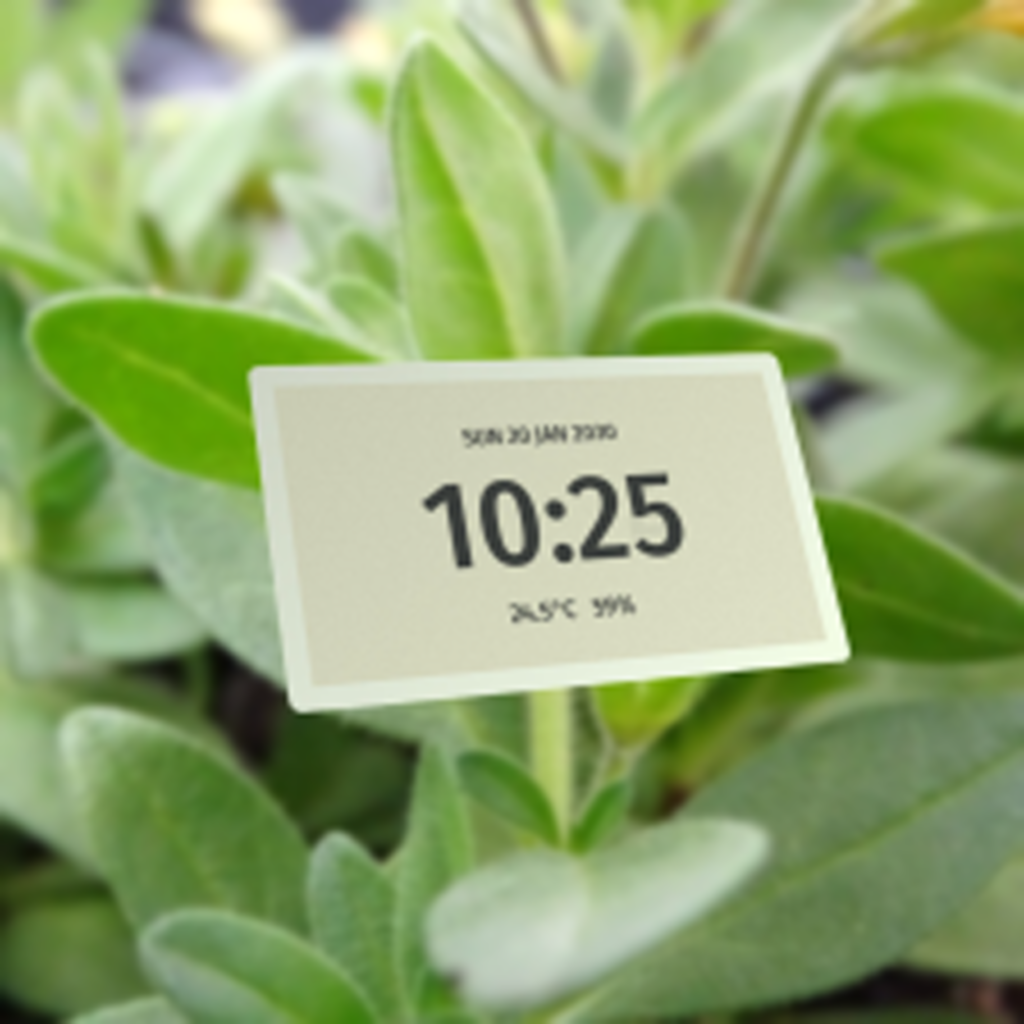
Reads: h=10 m=25
